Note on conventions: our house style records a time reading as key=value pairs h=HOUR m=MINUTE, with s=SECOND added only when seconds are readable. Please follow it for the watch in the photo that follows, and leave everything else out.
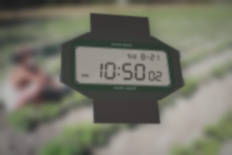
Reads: h=10 m=50 s=2
